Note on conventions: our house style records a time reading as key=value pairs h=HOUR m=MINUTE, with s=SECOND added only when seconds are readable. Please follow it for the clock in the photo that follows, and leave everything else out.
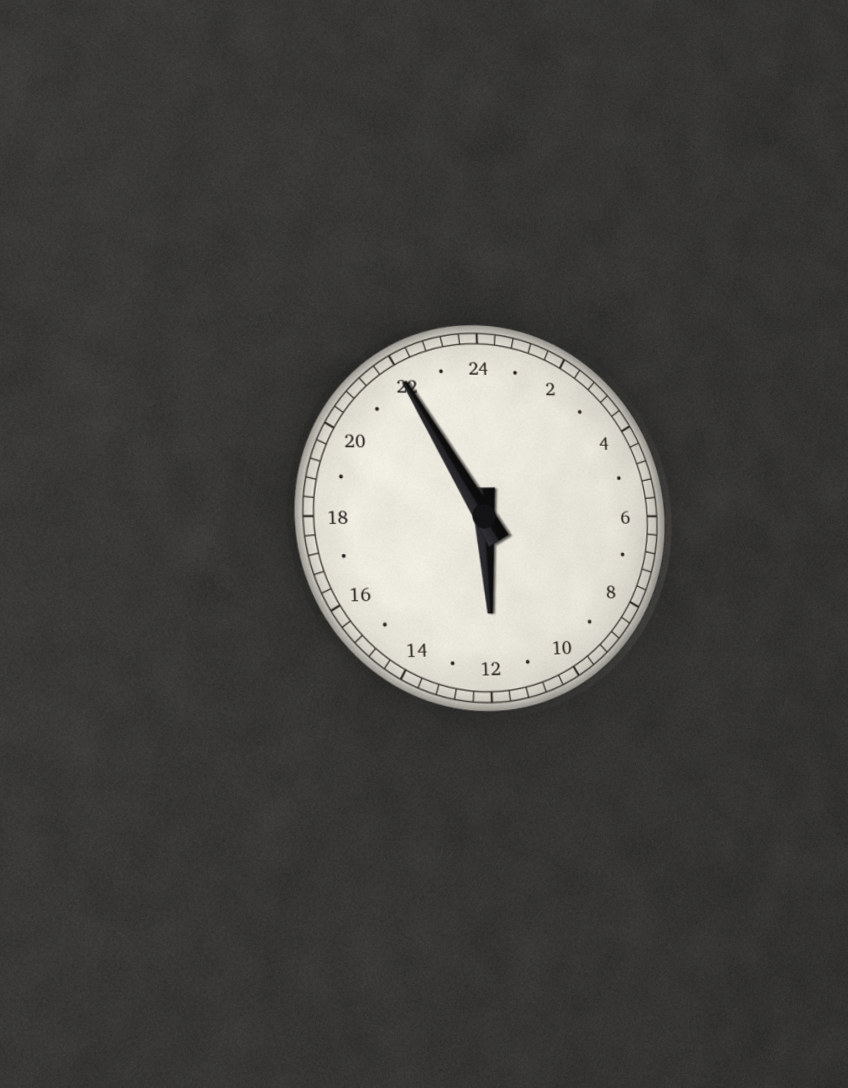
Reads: h=11 m=55
